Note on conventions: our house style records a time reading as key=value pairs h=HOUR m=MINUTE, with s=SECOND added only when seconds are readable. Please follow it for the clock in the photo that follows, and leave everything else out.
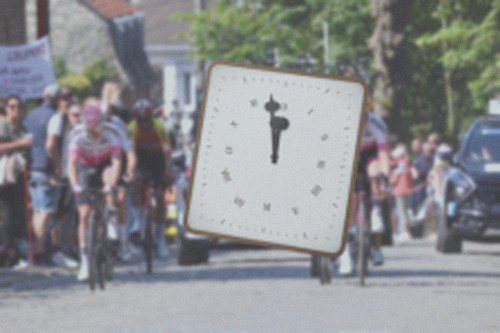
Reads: h=11 m=58
